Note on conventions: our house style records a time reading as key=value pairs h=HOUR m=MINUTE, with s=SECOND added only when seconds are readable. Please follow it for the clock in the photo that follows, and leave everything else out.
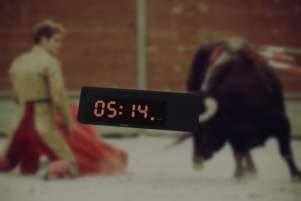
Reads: h=5 m=14
